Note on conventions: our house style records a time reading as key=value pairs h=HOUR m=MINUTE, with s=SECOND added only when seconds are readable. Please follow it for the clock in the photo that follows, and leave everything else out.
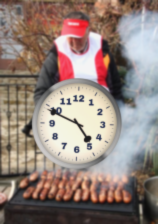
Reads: h=4 m=49
